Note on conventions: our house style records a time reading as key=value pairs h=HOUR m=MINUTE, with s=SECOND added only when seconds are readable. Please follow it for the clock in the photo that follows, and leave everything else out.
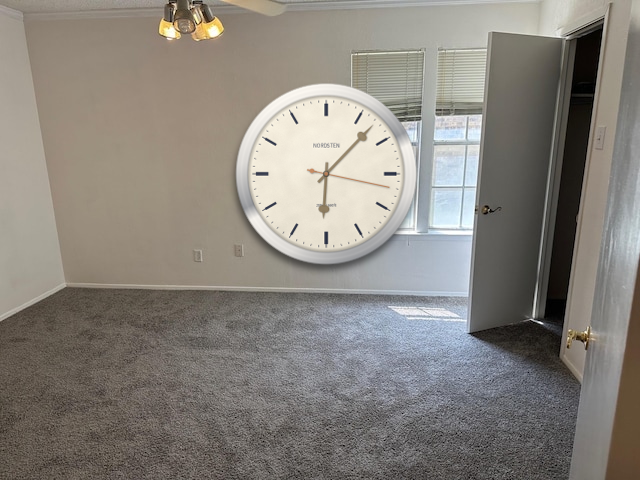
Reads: h=6 m=7 s=17
